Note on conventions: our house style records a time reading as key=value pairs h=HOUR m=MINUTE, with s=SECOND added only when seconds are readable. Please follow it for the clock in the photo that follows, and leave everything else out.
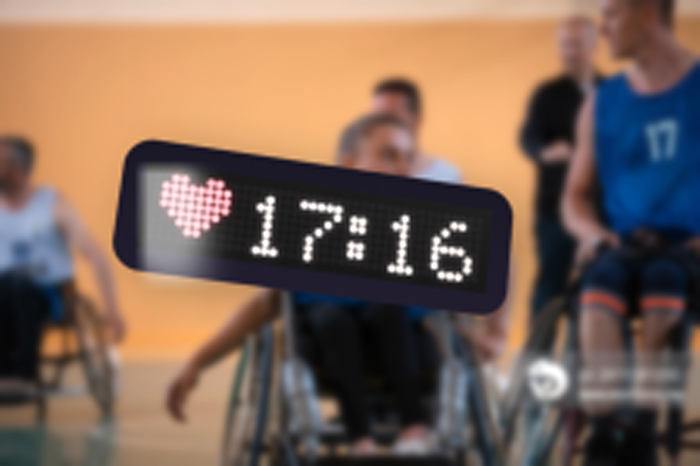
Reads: h=17 m=16
